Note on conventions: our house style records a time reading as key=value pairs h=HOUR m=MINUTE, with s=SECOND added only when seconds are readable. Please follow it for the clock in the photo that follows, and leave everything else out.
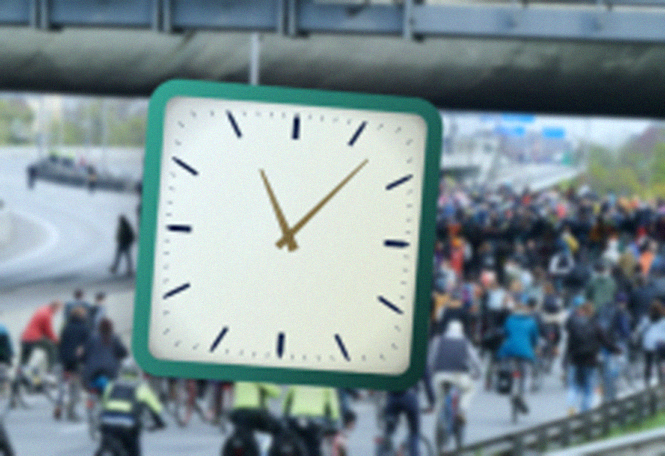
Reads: h=11 m=7
